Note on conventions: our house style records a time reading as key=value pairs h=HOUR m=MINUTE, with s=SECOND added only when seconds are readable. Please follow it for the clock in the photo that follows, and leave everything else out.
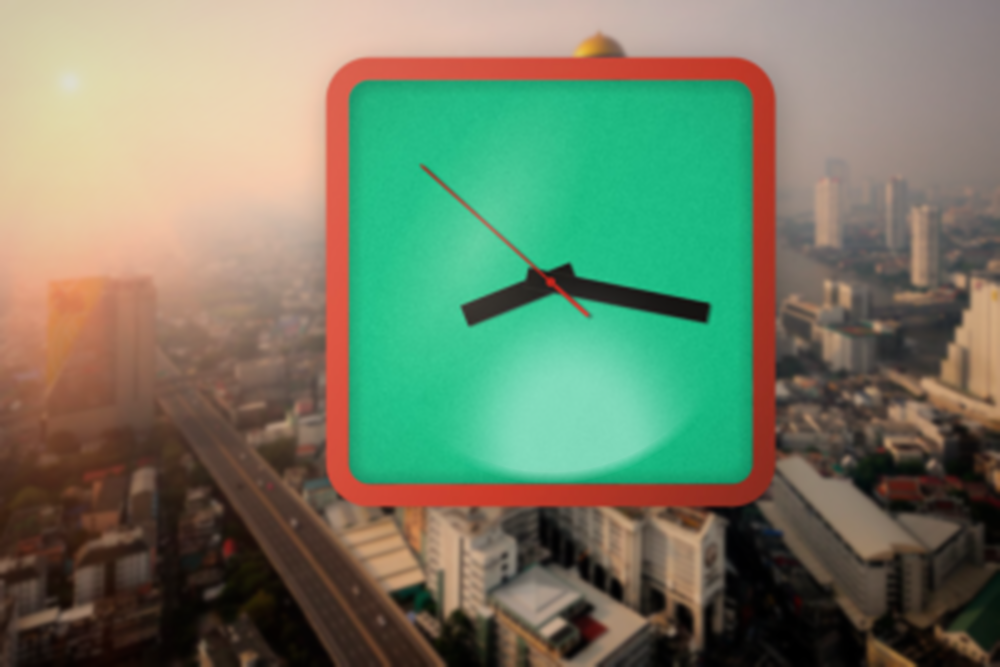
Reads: h=8 m=16 s=52
